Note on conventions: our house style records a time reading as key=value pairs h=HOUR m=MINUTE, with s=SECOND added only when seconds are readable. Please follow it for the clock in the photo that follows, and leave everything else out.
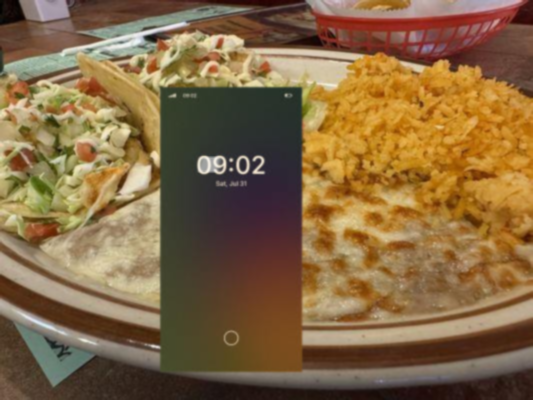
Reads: h=9 m=2
